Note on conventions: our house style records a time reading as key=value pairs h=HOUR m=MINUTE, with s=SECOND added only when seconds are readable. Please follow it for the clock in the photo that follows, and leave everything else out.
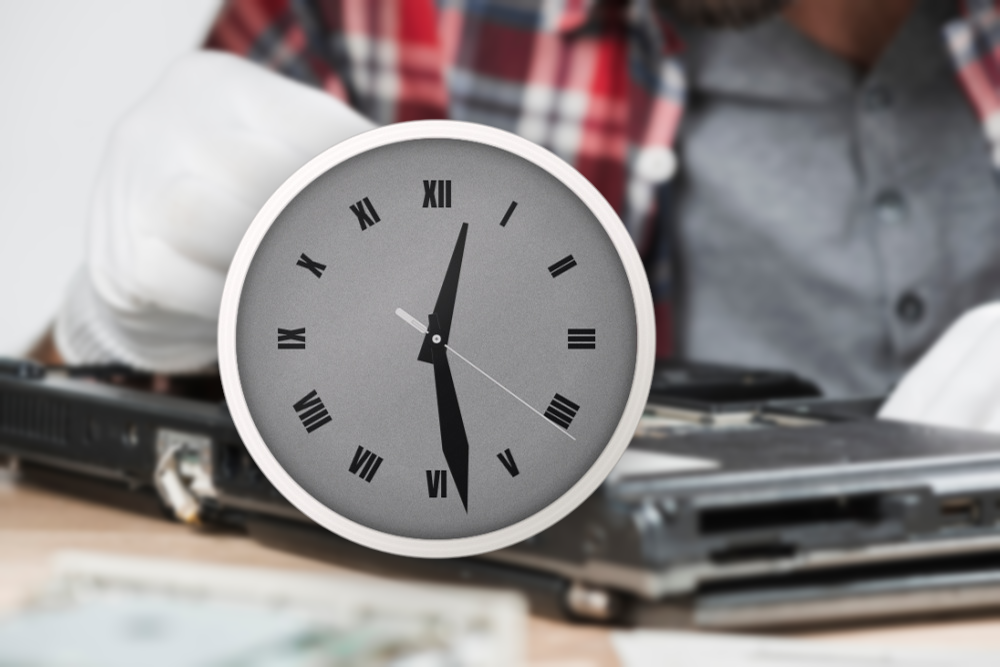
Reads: h=12 m=28 s=21
